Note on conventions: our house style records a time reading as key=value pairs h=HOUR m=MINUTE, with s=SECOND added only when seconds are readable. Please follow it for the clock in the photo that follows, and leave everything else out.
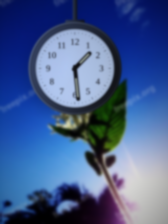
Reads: h=1 m=29
